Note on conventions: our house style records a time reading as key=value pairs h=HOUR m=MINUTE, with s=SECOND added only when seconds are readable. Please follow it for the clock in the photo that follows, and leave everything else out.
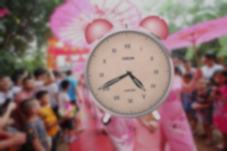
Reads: h=4 m=41
